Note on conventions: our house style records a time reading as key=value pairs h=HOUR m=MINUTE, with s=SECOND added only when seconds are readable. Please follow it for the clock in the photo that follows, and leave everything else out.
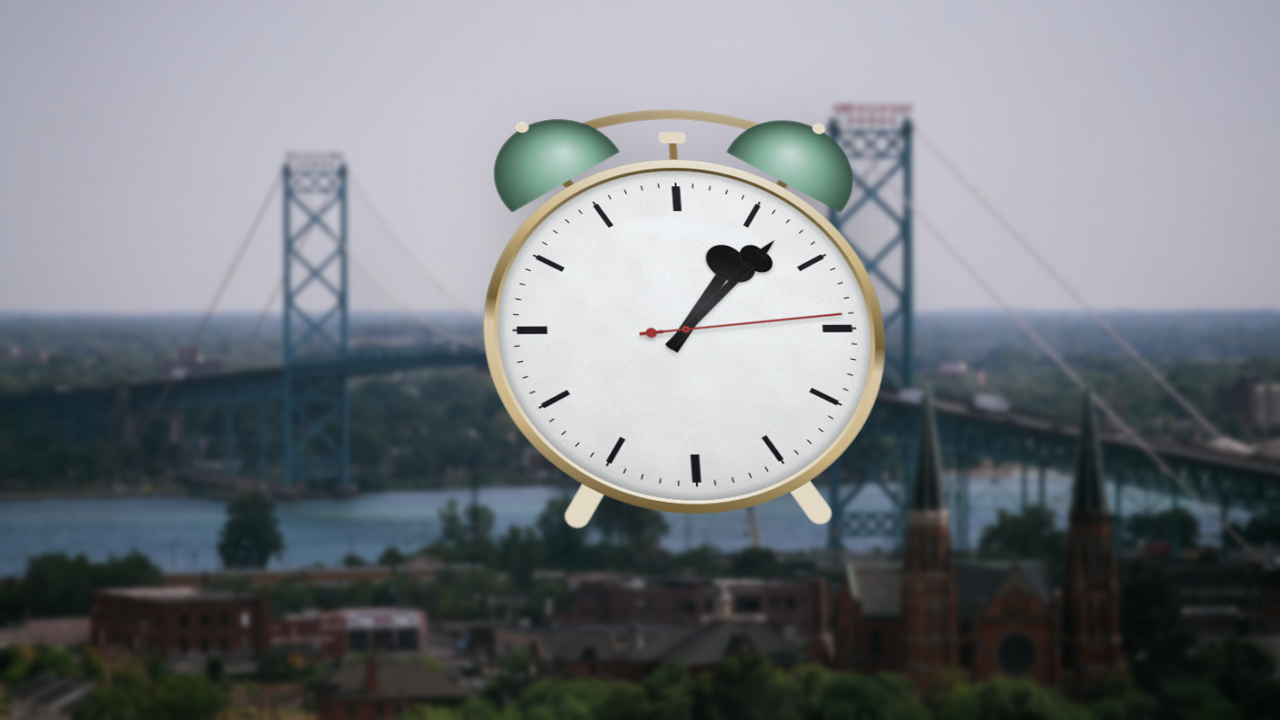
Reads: h=1 m=7 s=14
